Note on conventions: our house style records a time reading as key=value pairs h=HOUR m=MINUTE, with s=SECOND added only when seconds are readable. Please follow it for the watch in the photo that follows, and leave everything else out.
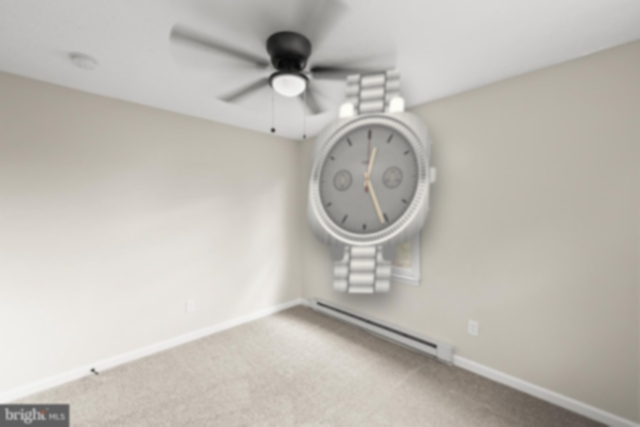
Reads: h=12 m=26
